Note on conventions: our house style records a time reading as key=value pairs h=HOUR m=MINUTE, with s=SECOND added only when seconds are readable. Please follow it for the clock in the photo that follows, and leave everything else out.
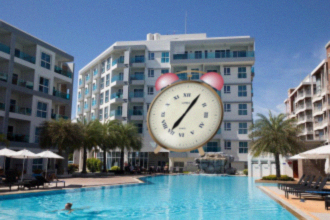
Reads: h=7 m=5
